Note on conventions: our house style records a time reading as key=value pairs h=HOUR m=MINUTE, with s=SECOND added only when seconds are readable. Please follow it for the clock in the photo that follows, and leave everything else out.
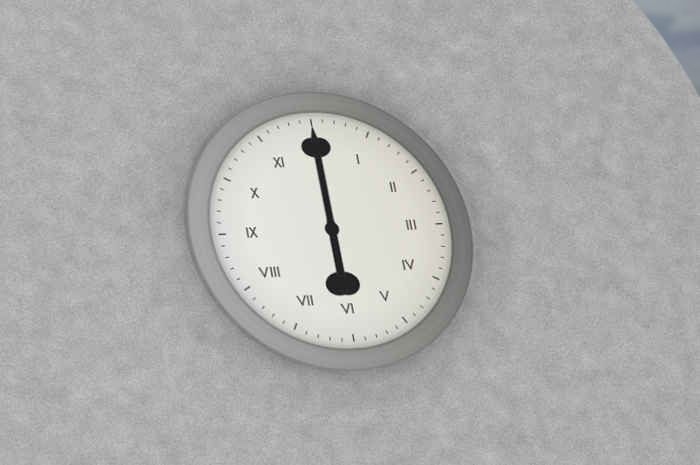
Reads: h=6 m=0
